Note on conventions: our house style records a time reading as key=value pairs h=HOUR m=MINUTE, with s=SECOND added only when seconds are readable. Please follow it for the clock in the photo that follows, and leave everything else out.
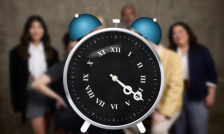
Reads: h=4 m=21
